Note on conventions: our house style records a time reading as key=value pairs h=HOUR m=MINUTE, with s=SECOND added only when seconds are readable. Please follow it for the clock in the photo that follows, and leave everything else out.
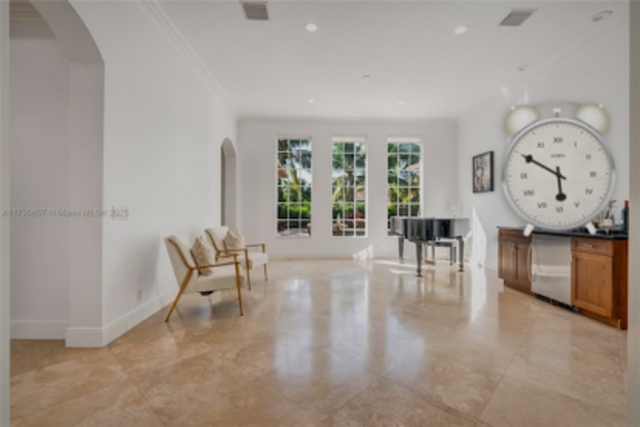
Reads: h=5 m=50
